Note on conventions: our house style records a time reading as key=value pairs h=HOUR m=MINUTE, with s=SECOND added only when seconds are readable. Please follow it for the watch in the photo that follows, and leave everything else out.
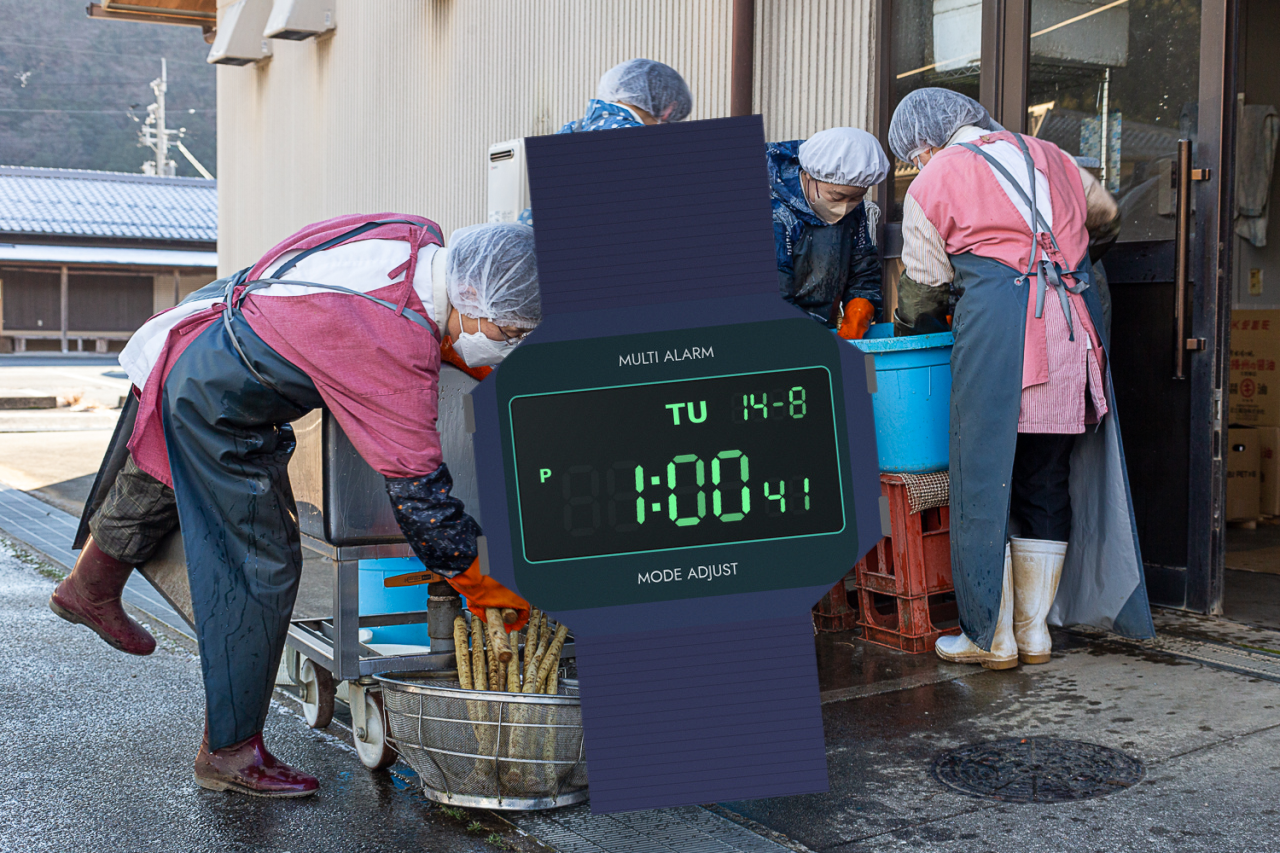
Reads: h=1 m=0 s=41
